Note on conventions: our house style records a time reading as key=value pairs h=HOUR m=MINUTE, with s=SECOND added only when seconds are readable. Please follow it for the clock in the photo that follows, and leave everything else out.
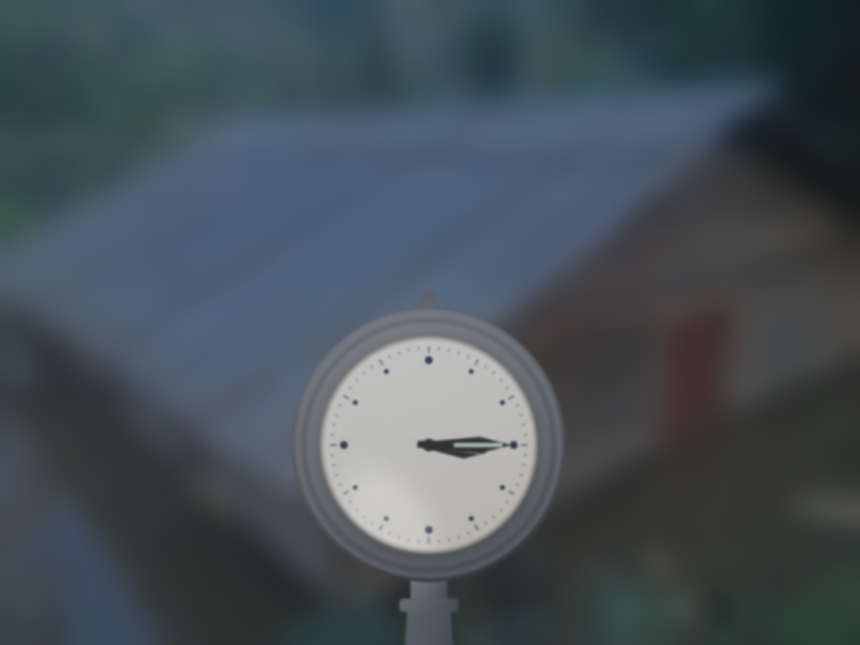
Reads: h=3 m=15
